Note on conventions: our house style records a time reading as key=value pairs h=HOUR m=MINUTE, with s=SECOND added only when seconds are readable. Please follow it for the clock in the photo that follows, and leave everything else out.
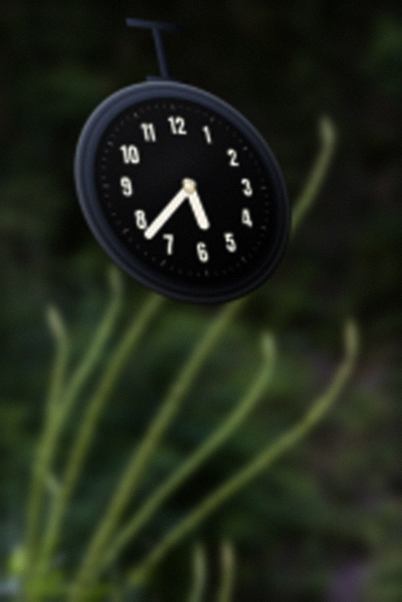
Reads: h=5 m=38
